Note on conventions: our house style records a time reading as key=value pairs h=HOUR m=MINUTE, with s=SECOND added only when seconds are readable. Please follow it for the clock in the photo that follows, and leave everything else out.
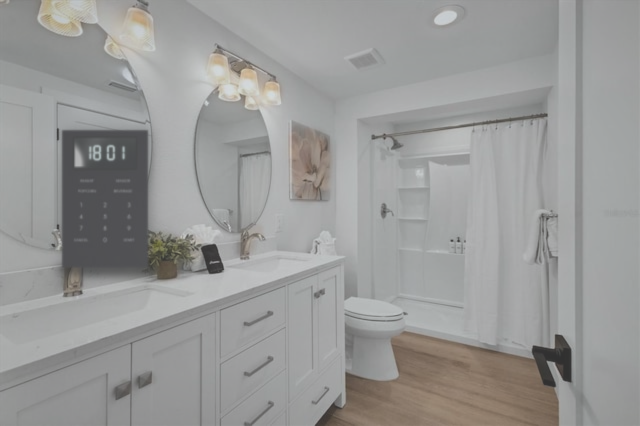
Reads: h=18 m=1
